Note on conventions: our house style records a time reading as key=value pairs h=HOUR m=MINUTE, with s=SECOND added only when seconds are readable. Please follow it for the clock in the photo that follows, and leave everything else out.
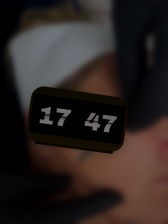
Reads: h=17 m=47
